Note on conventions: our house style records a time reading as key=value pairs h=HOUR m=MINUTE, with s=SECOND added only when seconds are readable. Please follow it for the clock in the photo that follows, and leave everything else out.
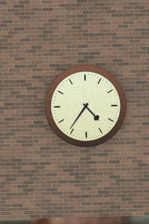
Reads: h=4 m=36
